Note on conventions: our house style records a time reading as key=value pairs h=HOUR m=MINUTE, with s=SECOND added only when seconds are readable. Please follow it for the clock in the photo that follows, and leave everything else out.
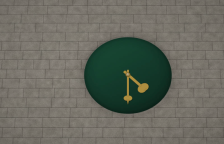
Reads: h=4 m=30
